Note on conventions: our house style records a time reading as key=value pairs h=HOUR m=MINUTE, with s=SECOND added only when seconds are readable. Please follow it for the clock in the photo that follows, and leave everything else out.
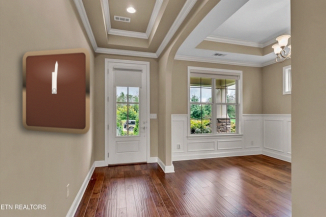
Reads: h=12 m=1
